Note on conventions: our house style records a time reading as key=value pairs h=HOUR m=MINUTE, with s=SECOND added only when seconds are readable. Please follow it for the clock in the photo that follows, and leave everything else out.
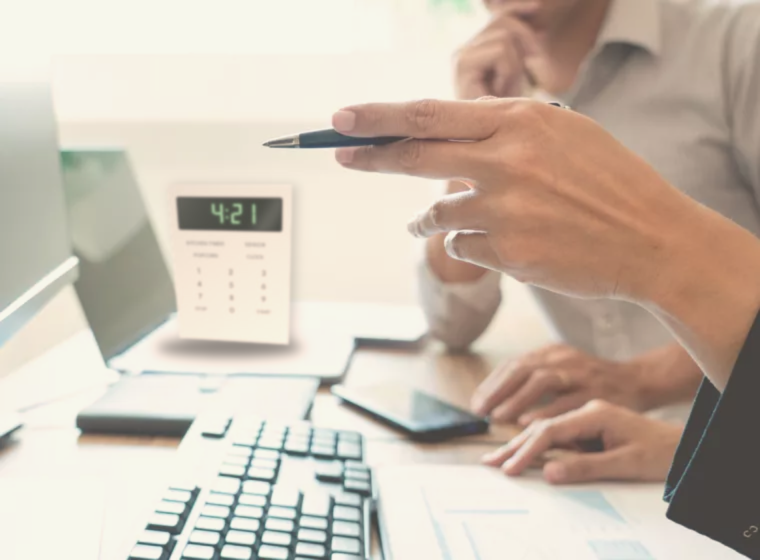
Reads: h=4 m=21
